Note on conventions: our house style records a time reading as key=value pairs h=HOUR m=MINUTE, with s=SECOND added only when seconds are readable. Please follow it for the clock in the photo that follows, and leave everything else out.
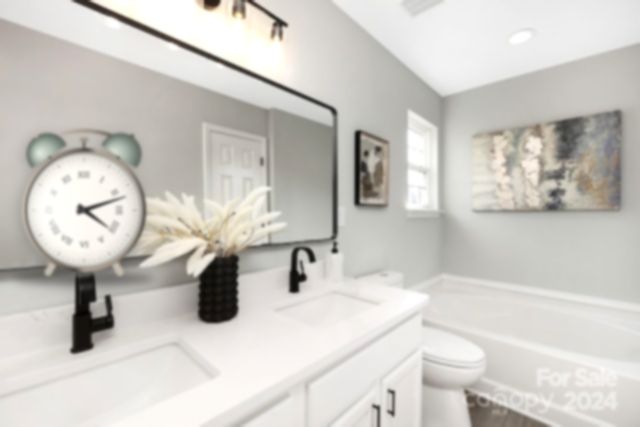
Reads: h=4 m=12
